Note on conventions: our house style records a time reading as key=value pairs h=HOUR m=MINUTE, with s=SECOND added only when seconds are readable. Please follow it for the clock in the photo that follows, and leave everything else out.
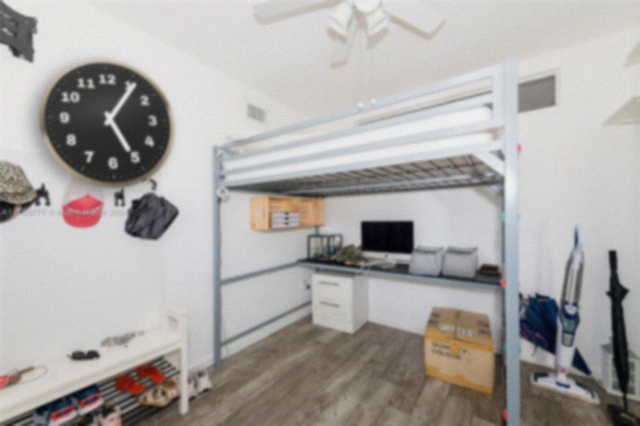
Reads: h=5 m=6
